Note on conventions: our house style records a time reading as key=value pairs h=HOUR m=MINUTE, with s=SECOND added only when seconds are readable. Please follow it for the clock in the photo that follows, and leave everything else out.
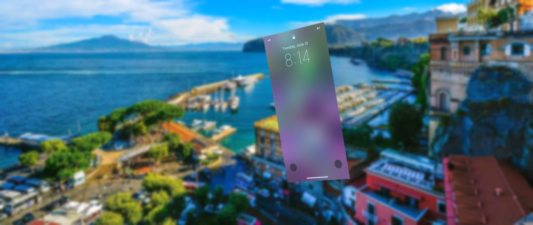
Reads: h=8 m=14
